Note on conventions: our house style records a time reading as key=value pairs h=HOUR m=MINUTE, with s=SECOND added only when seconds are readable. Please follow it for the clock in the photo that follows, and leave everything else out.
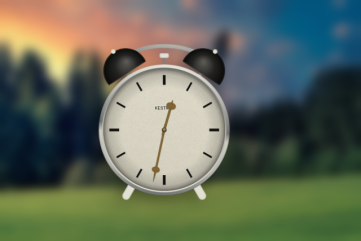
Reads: h=12 m=32
